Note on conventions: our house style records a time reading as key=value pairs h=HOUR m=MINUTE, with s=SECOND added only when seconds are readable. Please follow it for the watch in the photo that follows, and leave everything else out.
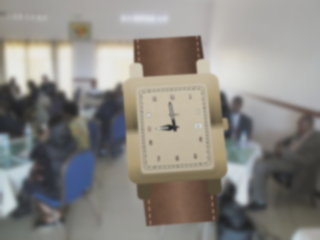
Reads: h=8 m=59
